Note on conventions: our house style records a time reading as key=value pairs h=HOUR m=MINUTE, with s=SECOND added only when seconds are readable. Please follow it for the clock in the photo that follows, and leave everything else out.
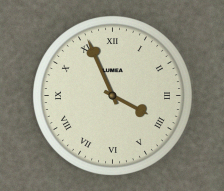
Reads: h=3 m=56
